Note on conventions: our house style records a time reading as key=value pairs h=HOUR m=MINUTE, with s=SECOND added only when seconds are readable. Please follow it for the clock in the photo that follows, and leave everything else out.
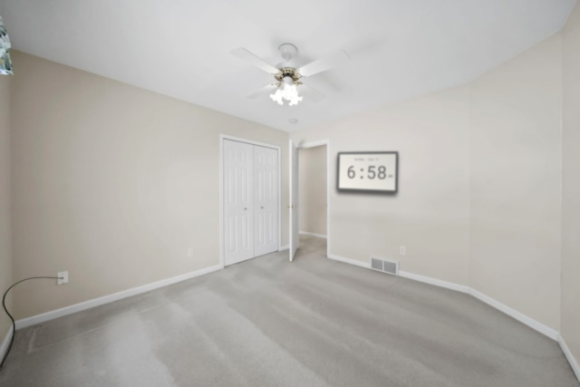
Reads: h=6 m=58
